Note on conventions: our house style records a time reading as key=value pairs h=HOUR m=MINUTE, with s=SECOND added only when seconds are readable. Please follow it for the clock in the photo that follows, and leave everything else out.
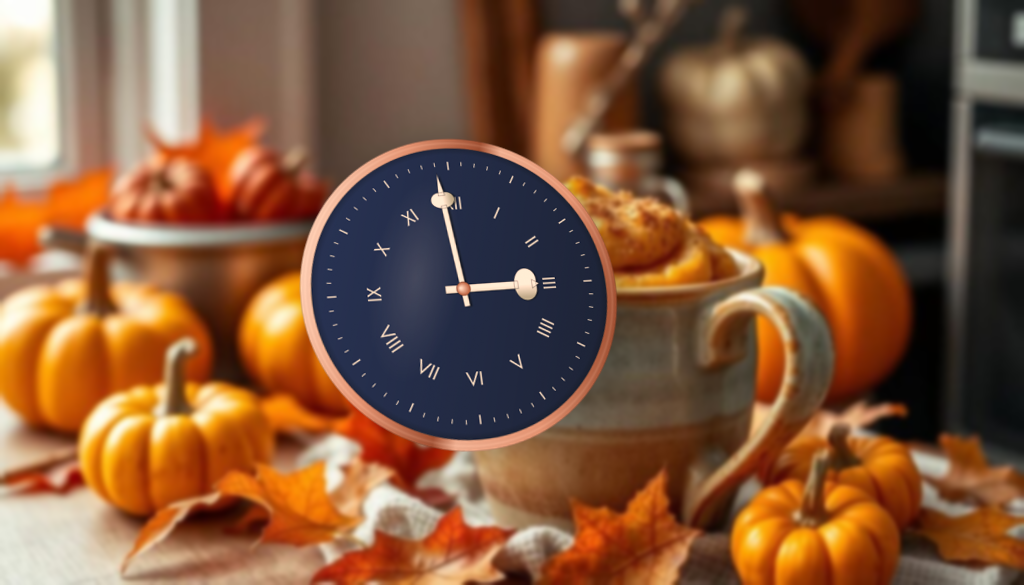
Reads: h=2 m=59
